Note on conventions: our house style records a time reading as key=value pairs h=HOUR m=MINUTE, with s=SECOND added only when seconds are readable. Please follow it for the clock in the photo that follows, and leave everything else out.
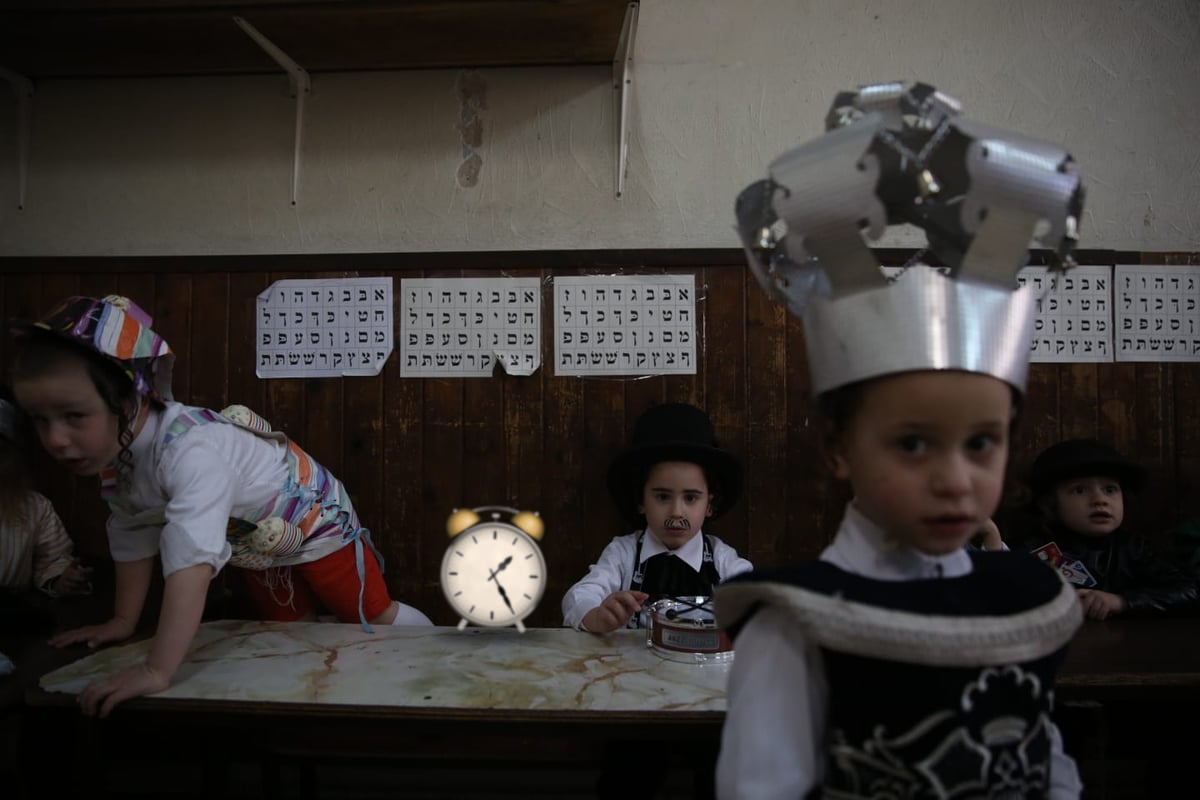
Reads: h=1 m=25
